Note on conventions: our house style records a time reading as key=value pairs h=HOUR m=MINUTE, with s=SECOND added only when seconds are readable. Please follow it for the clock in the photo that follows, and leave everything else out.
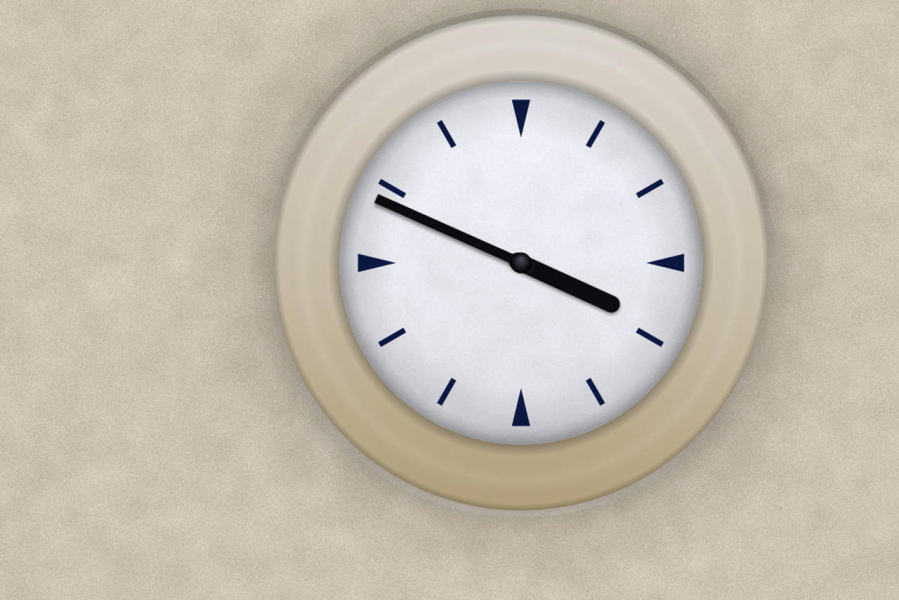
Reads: h=3 m=49
